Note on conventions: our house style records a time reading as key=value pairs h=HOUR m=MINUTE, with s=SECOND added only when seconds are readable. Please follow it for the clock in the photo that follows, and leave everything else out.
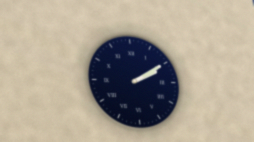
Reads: h=2 m=10
